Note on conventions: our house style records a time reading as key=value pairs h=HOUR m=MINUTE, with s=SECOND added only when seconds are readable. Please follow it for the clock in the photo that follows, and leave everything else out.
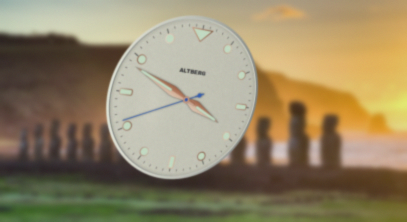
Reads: h=3 m=48 s=41
